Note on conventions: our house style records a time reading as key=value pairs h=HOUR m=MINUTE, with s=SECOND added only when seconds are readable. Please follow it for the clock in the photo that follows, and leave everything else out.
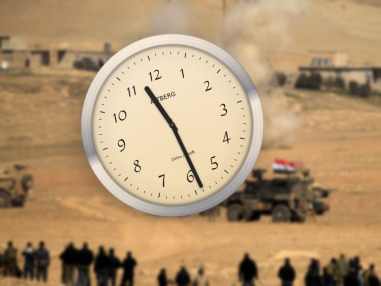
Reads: h=11 m=29
